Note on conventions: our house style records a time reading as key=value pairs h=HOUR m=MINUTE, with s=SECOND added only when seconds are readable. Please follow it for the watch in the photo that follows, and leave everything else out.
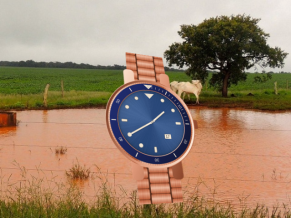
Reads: h=1 m=40
